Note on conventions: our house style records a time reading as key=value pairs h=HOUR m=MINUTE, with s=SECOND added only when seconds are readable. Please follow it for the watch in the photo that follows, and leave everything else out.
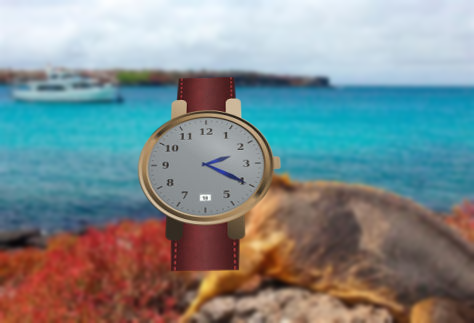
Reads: h=2 m=20
